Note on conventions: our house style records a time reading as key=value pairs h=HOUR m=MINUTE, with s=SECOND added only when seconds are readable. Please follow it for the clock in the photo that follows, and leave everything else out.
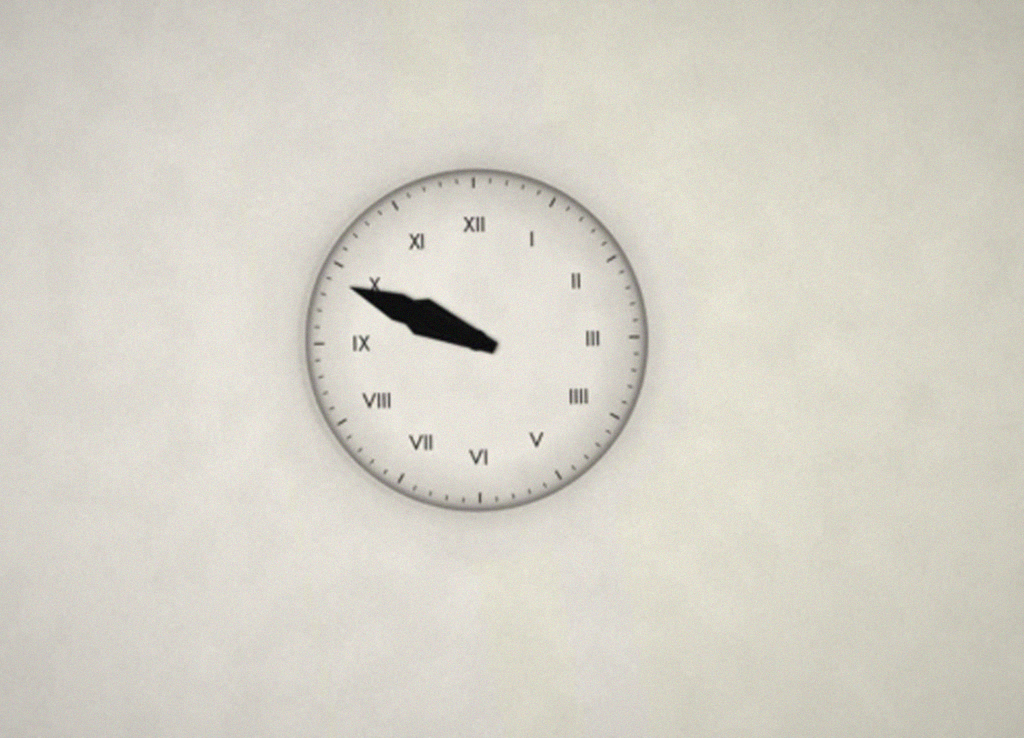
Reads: h=9 m=49
